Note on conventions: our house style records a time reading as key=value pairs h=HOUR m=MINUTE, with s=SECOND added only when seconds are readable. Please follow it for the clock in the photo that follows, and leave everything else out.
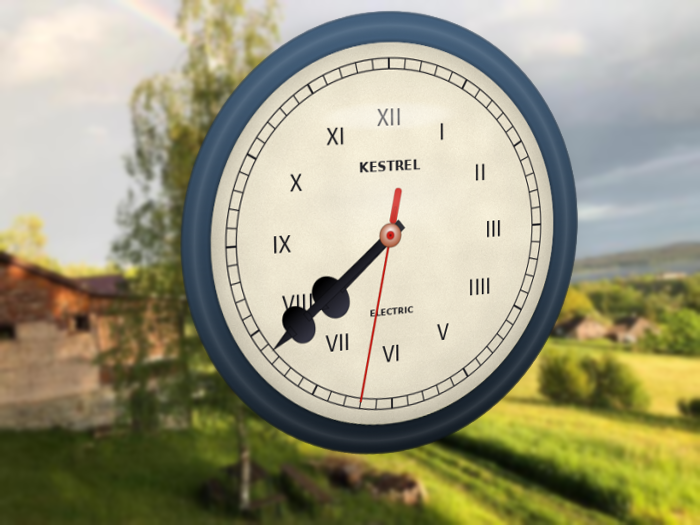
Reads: h=7 m=38 s=32
